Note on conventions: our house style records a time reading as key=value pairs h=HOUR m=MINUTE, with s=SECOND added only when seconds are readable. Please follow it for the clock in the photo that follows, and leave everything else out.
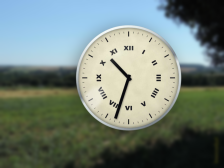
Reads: h=10 m=33
